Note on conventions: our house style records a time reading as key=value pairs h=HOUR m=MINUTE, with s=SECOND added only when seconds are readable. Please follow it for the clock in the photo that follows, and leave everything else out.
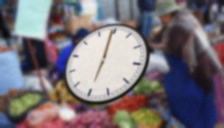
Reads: h=5 m=59
